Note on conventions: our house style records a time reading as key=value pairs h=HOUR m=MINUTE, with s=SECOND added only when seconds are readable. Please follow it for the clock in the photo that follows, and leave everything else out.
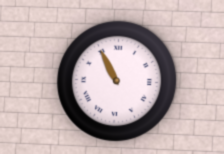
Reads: h=10 m=55
